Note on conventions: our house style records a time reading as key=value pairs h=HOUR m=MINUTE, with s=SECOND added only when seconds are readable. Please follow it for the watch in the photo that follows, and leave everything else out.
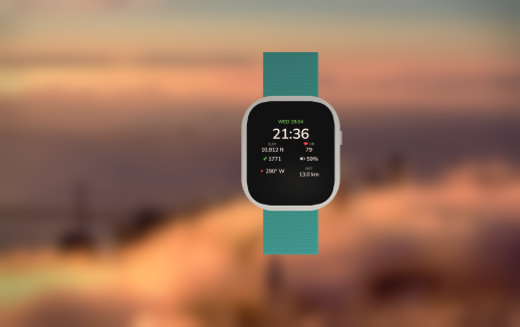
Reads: h=21 m=36
